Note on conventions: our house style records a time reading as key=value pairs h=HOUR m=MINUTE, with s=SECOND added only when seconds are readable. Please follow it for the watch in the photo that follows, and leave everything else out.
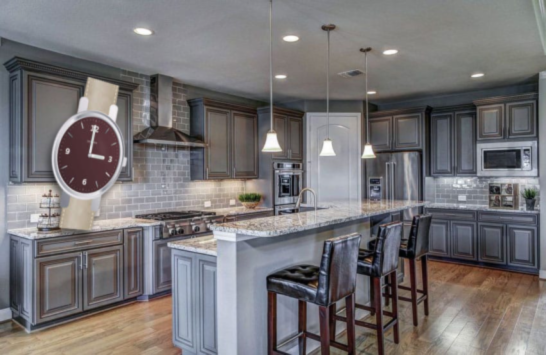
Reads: h=3 m=0
